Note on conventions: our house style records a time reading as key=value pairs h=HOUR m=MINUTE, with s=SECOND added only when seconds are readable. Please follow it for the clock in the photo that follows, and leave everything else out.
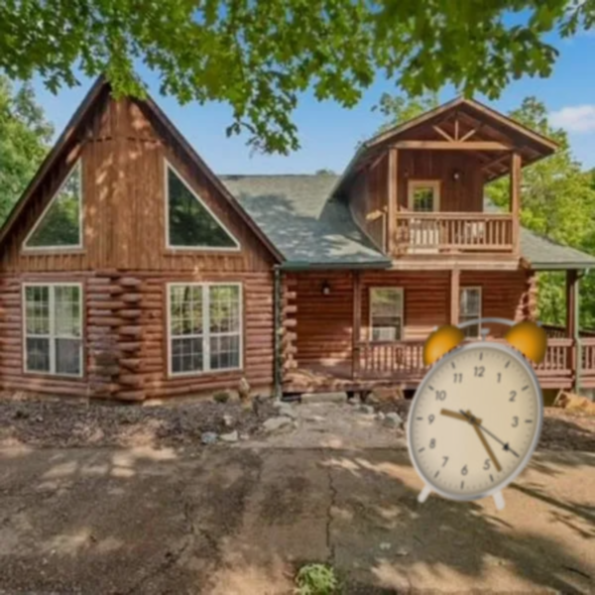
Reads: h=9 m=23 s=20
